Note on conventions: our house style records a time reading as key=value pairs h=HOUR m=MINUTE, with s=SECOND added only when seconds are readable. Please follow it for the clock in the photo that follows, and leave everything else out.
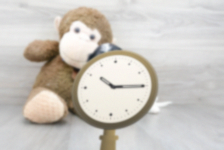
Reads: h=10 m=15
